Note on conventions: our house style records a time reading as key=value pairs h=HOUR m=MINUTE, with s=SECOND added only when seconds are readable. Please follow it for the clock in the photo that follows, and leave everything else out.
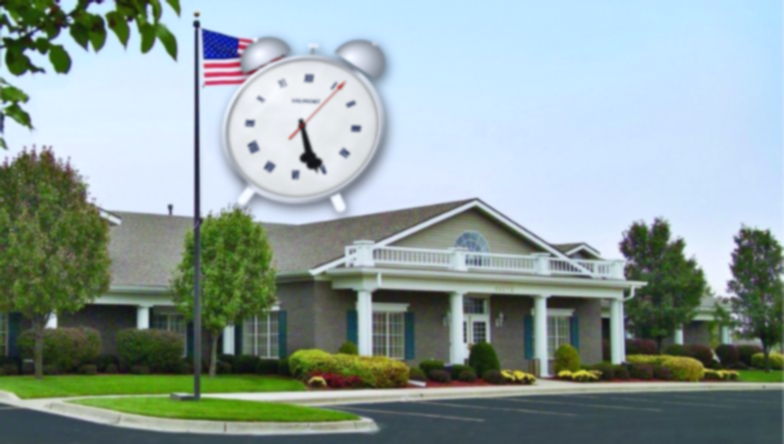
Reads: h=5 m=26 s=6
